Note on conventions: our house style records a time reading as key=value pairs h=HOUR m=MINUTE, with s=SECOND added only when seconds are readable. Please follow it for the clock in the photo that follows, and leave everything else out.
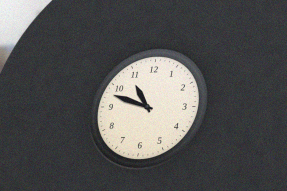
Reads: h=10 m=48
